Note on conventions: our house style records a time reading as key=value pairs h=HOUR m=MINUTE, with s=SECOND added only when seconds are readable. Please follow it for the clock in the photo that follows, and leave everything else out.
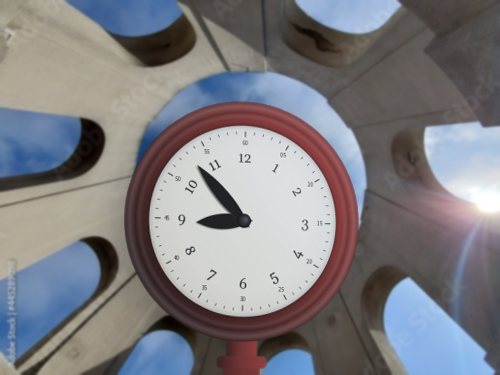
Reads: h=8 m=53
